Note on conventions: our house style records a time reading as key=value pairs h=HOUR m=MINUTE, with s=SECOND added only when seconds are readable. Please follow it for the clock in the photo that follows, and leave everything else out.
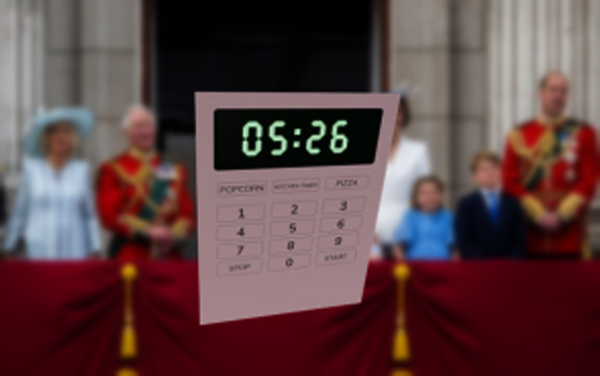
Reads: h=5 m=26
